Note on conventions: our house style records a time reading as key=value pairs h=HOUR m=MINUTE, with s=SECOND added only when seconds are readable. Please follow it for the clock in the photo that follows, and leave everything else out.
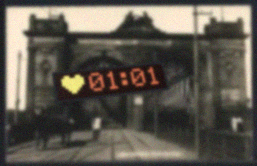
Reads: h=1 m=1
